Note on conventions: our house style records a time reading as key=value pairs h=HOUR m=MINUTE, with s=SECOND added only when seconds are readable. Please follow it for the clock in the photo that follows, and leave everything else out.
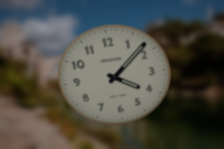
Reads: h=4 m=8
